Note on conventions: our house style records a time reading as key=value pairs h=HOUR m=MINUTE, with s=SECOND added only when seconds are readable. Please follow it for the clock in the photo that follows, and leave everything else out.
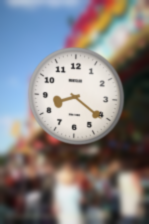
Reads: h=8 m=21
